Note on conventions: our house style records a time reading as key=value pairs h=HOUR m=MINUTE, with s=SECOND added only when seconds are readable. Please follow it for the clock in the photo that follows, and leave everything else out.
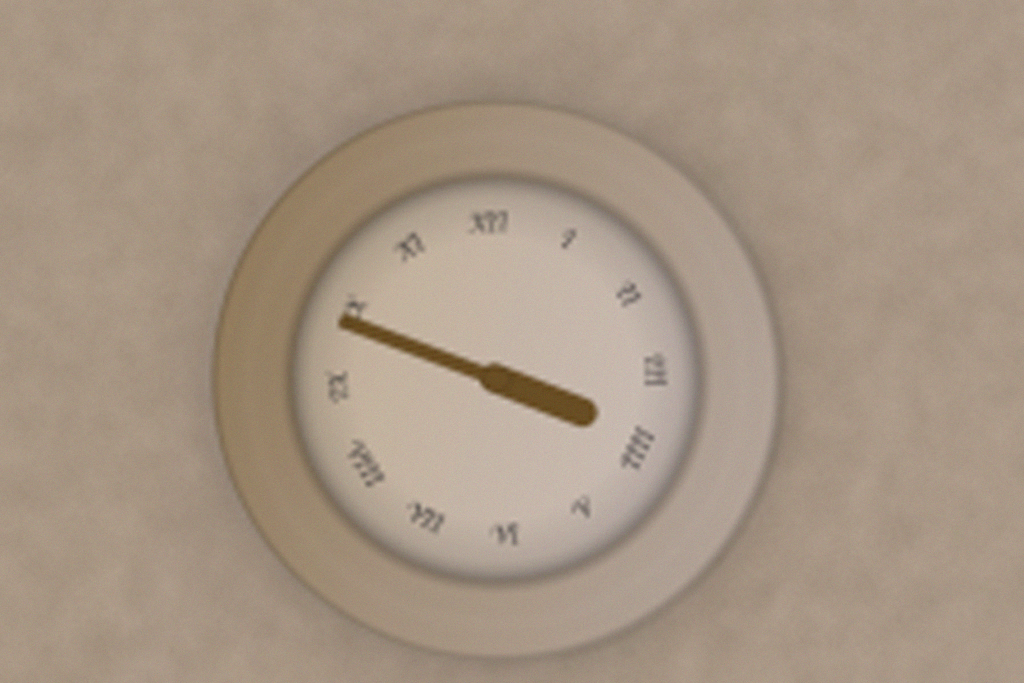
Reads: h=3 m=49
